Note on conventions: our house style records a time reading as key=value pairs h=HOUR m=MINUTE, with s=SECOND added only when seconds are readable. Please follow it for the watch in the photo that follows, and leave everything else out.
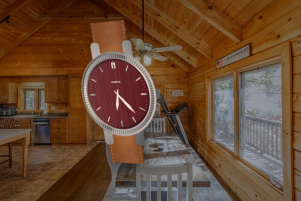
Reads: h=6 m=23
